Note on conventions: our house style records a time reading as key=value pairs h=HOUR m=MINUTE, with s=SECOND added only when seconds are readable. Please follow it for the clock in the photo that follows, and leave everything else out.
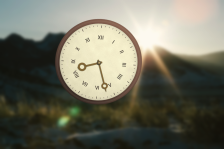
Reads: h=8 m=27
